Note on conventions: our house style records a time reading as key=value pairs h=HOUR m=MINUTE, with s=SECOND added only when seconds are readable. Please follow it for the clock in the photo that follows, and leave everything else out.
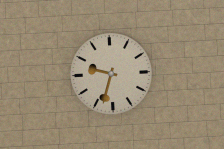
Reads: h=9 m=33
